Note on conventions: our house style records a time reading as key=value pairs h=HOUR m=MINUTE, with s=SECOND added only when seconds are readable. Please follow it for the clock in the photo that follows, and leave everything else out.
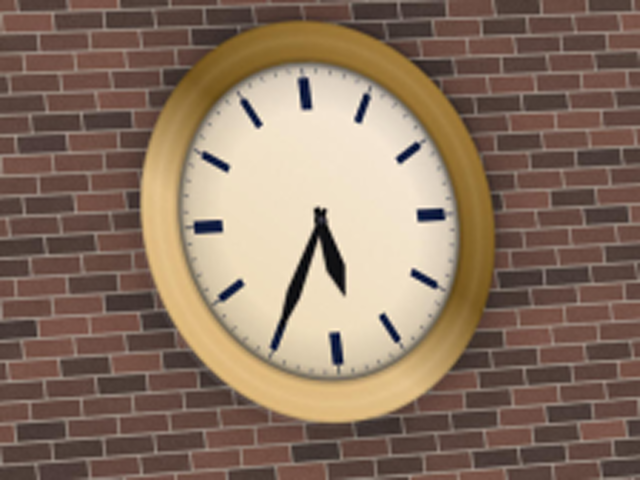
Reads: h=5 m=35
